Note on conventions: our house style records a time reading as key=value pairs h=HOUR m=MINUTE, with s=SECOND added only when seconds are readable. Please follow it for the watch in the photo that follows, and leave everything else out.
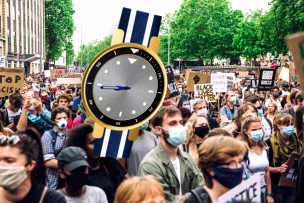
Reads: h=8 m=44
